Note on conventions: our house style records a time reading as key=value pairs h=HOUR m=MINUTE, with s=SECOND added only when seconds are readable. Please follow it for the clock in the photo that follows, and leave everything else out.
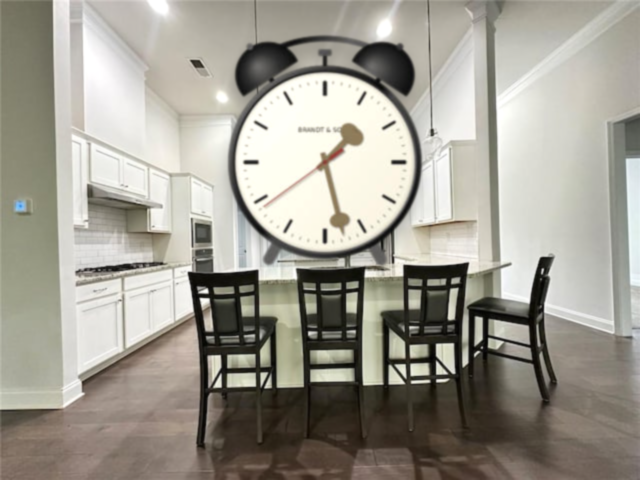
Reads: h=1 m=27 s=39
